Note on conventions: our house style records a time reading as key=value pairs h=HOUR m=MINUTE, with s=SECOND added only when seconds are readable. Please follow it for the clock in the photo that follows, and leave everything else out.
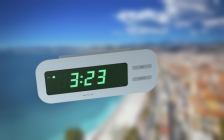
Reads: h=3 m=23
